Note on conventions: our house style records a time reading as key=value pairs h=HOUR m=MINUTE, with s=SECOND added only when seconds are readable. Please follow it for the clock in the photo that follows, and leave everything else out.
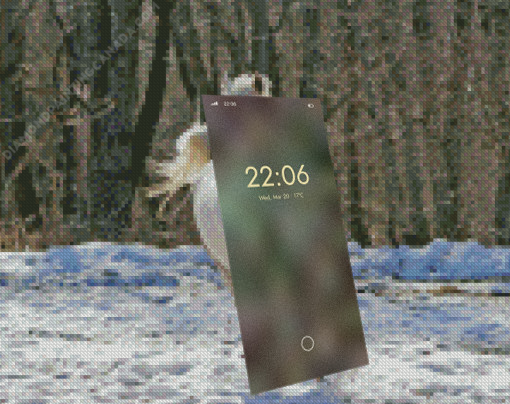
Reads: h=22 m=6
